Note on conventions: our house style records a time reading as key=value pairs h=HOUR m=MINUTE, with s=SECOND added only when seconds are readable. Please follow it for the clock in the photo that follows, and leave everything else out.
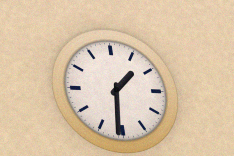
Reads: h=1 m=31
